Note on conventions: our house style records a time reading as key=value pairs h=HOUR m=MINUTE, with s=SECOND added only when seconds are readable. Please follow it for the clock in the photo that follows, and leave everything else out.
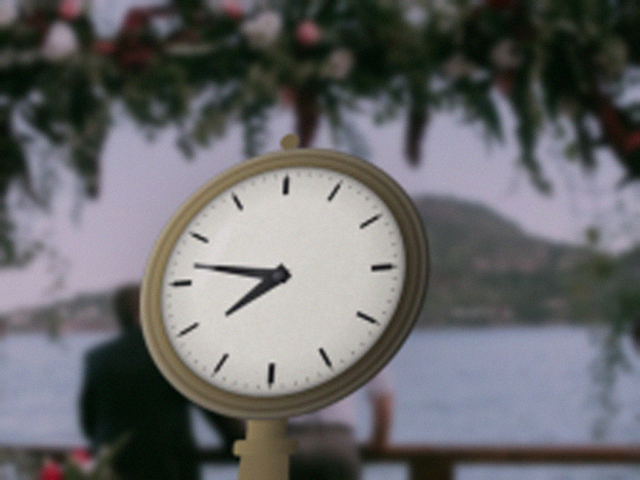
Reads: h=7 m=47
